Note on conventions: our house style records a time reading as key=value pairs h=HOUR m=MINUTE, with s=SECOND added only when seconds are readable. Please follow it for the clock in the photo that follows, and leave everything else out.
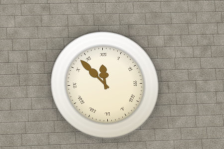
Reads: h=11 m=53
